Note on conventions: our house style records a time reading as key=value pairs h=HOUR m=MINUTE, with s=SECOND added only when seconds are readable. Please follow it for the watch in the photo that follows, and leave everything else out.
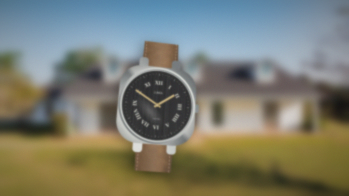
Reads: h=1 m=50
